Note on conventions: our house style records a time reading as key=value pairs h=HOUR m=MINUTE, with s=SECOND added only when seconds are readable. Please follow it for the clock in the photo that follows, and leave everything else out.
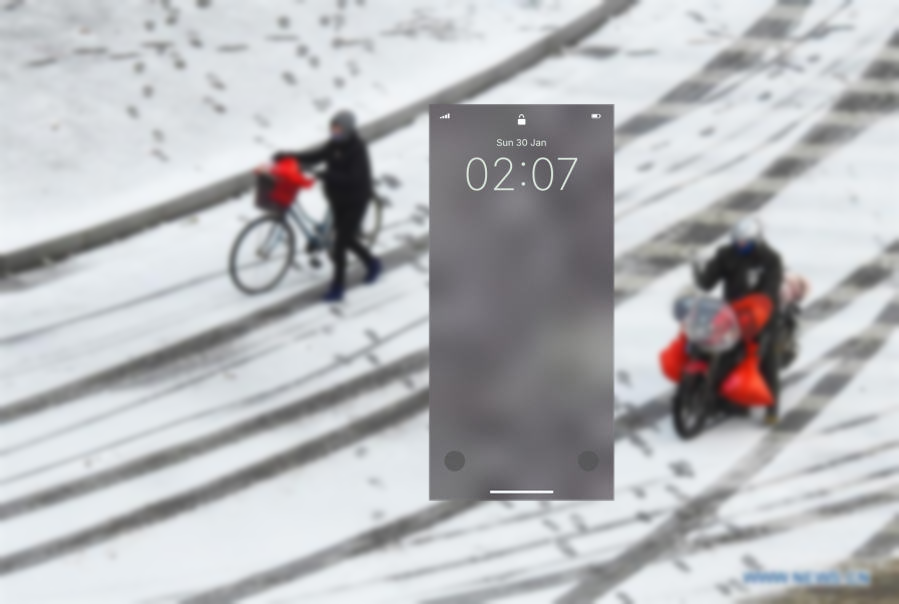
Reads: h=2 m=7
